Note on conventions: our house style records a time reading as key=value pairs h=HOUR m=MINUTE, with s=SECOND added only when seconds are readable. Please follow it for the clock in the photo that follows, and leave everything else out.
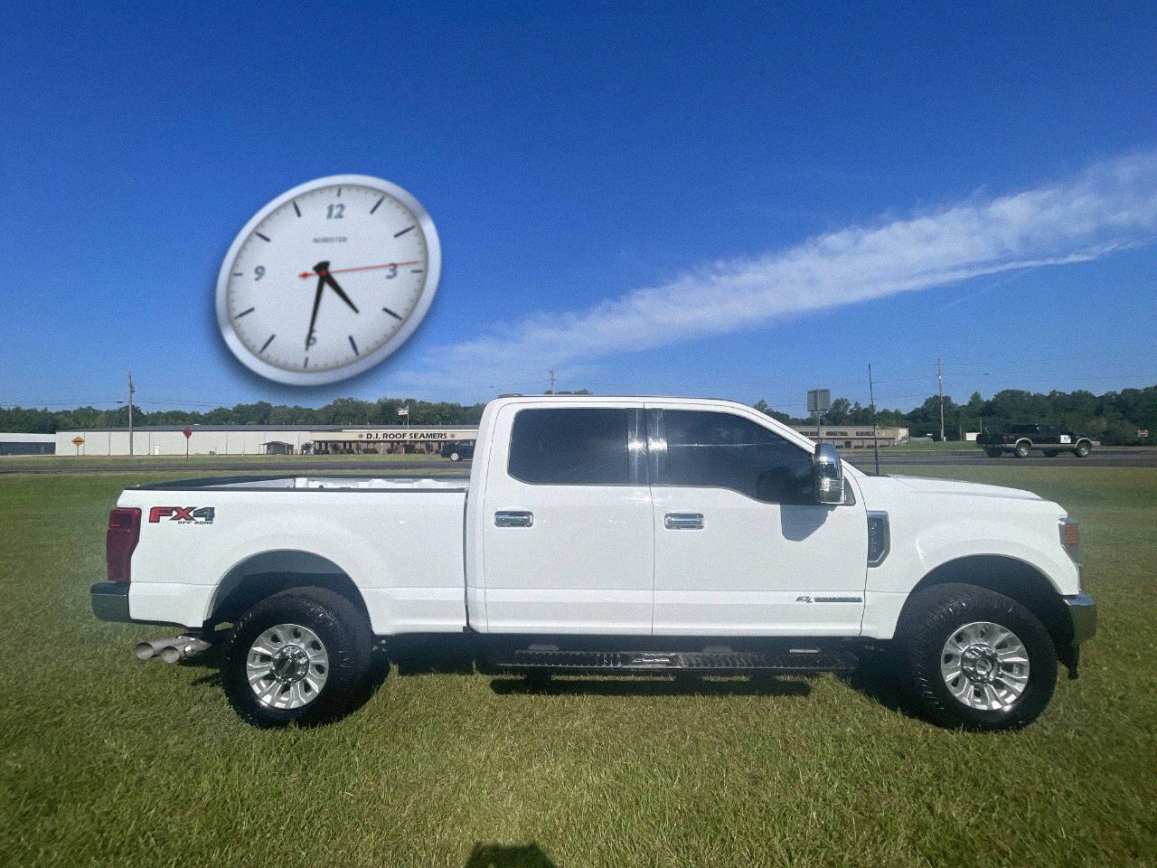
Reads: h=4 m=30 s=14
